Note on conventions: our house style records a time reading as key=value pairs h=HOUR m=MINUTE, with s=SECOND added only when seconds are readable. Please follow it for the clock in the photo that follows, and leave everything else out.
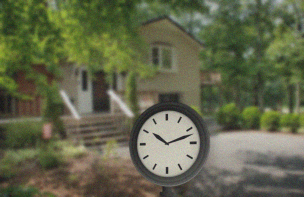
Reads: h=10 m=12
